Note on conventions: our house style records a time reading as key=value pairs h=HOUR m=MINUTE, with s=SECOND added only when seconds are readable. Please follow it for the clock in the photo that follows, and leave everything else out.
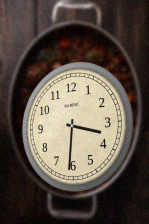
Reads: h=3 m=31
